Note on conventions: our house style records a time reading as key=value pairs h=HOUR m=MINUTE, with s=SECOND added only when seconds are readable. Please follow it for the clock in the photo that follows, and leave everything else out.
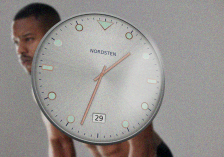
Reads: h=1 m=33
